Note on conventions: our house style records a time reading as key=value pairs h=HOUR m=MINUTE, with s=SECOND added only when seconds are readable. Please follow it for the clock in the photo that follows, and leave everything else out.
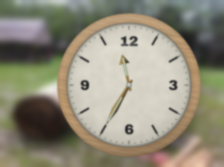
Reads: h=11 m=35
